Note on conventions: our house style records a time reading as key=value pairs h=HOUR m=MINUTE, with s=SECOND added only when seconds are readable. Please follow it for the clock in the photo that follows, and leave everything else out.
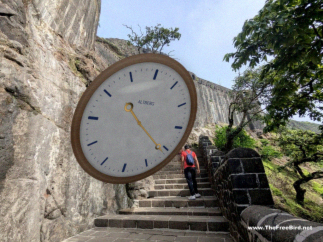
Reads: h=10 m=21
